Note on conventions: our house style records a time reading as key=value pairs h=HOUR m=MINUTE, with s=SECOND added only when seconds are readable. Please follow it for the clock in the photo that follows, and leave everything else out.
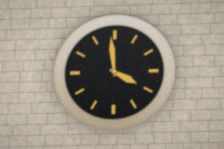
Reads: h=3 m=59
